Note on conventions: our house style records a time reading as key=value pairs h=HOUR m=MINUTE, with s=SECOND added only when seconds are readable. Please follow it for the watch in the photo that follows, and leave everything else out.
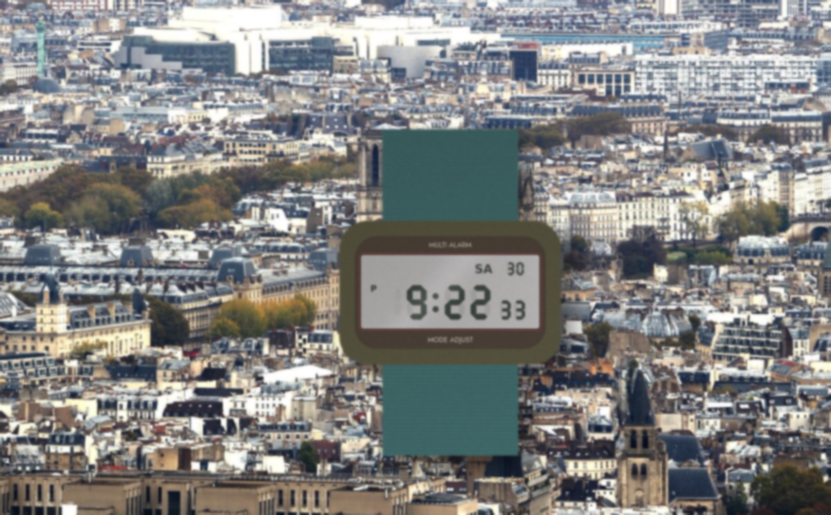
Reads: h=9 m=22 s=33
